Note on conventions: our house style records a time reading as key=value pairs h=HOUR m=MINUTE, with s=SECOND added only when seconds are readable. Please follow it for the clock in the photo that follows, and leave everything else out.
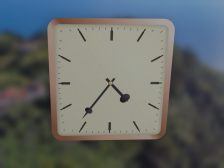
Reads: h=4 m=36
